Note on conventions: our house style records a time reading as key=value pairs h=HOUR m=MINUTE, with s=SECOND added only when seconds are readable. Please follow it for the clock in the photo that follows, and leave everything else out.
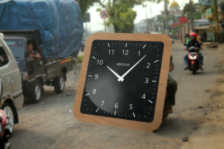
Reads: h=10 m=7
